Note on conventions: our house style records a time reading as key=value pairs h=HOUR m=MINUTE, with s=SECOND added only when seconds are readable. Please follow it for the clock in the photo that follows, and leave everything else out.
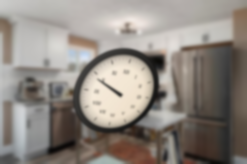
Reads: h=9 m=49
